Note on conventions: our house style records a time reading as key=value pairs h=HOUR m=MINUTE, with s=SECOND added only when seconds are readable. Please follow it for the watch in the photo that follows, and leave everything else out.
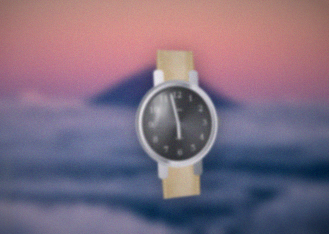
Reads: h=5 m=58
